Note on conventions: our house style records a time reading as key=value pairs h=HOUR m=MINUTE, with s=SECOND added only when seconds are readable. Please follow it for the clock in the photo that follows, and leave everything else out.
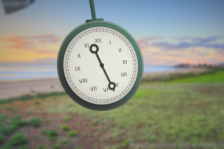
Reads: h=11 m=27
